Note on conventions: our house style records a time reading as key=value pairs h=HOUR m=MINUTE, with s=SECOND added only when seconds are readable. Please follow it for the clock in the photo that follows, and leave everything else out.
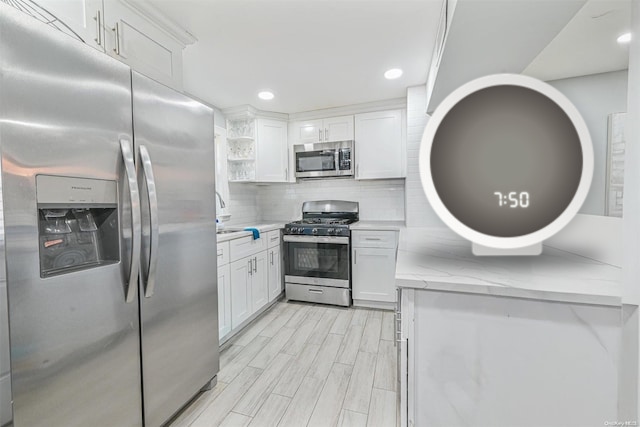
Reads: h=7 m=50
